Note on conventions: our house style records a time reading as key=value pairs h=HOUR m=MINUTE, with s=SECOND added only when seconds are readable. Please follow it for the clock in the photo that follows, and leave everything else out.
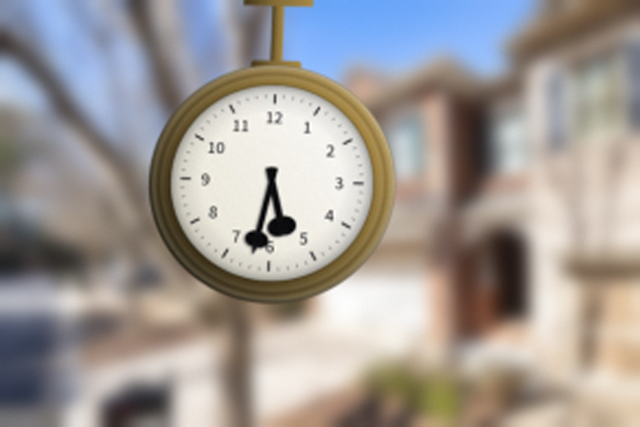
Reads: h=5 m=32
